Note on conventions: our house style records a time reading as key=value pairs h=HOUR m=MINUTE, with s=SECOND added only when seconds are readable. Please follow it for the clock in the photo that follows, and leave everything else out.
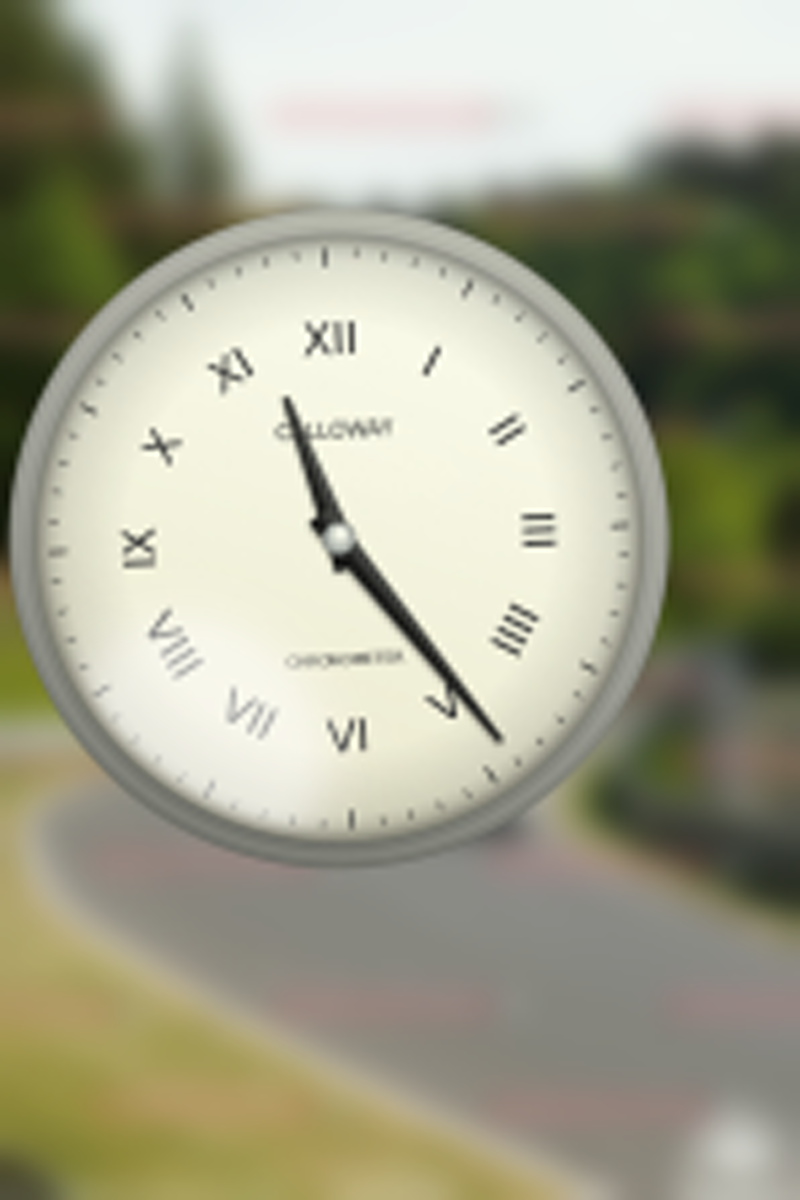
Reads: h=11 m=24
